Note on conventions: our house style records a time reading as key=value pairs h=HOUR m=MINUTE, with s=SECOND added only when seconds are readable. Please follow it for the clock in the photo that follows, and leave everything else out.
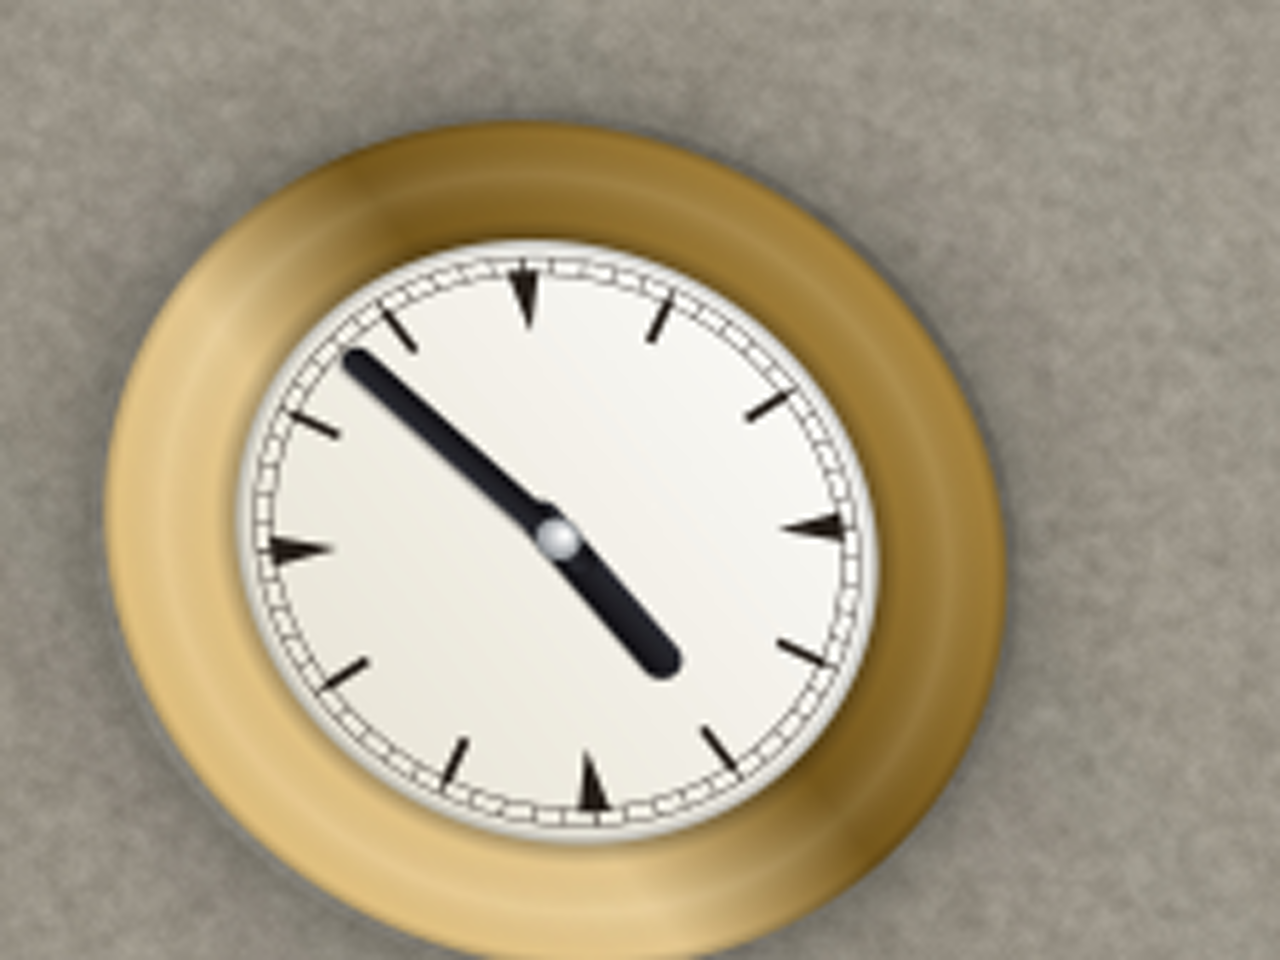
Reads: h=4 m=53
